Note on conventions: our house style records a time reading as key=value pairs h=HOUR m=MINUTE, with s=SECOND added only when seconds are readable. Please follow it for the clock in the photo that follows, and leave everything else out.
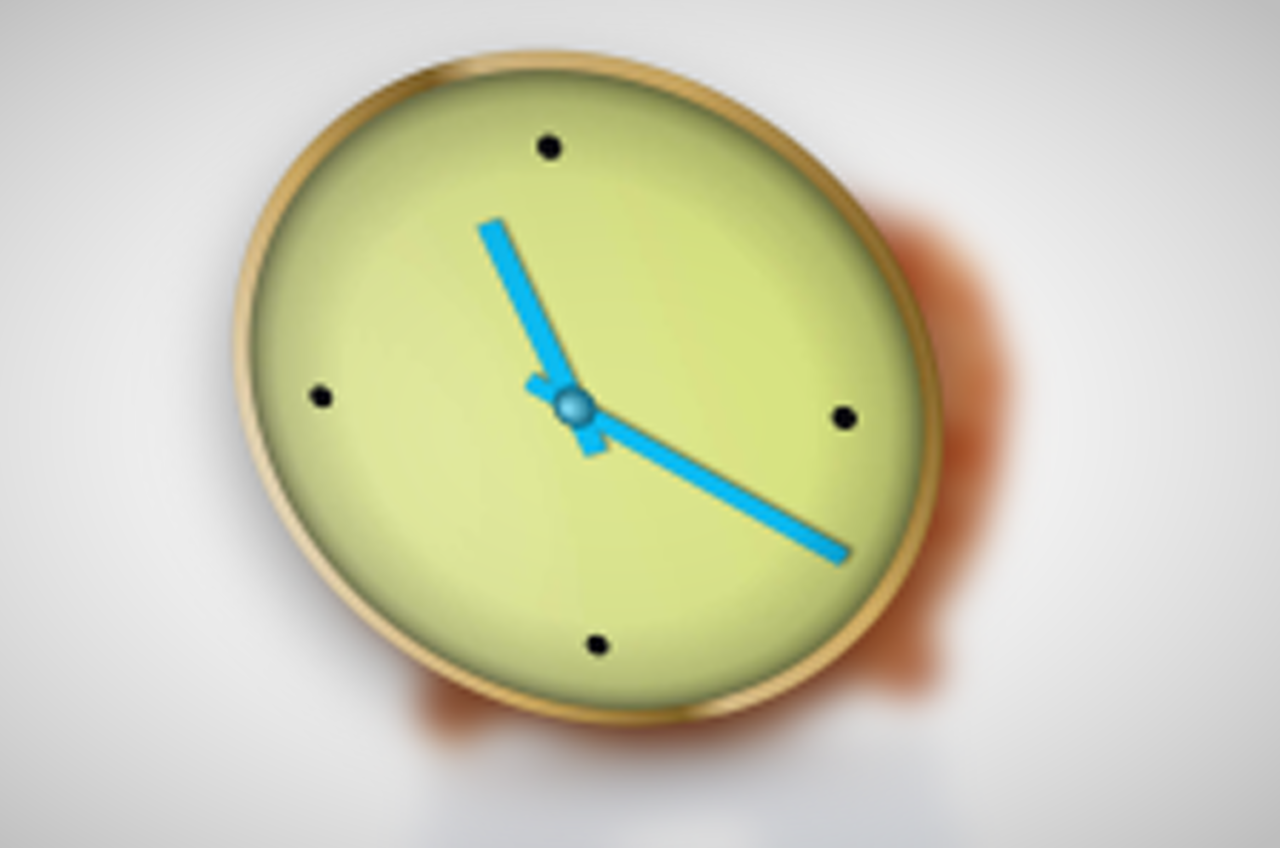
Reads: h=11 m=20
